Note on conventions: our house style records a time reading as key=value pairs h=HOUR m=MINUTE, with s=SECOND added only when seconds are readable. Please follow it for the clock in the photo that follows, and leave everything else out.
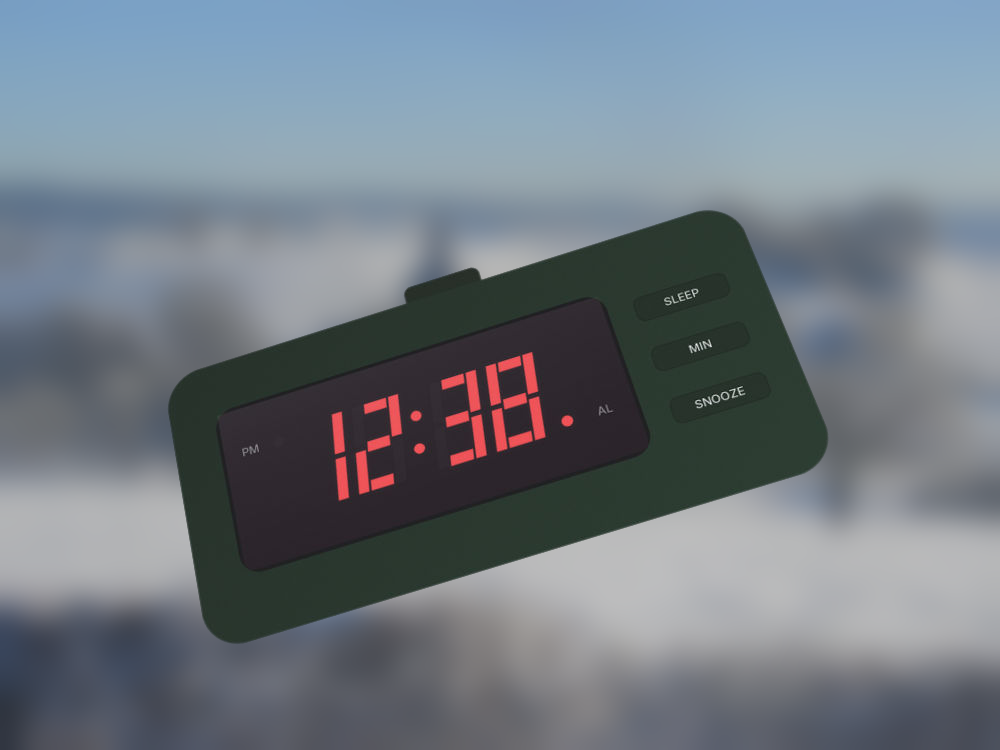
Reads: h=12 m=38
